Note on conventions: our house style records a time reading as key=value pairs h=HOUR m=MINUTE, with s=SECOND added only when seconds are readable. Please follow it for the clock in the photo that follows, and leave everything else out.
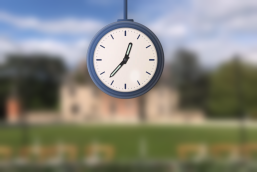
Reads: h=12 m=37
